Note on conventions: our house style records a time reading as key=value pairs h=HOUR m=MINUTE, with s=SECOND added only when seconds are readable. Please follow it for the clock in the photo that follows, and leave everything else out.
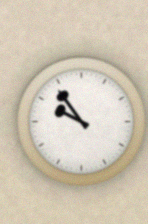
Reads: h=9 m=54
